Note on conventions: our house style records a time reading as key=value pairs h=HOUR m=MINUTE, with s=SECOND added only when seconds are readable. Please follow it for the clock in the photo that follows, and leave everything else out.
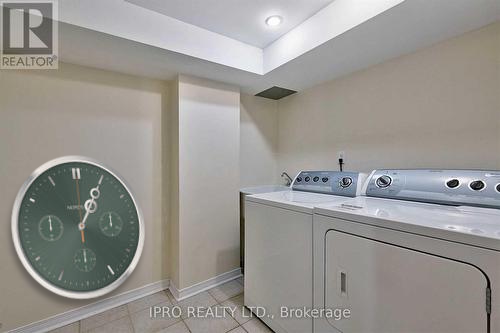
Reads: h=1 m=5
